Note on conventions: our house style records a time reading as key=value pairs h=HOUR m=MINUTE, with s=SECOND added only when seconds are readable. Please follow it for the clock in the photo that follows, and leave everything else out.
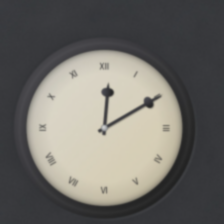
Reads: h=12 m=10
